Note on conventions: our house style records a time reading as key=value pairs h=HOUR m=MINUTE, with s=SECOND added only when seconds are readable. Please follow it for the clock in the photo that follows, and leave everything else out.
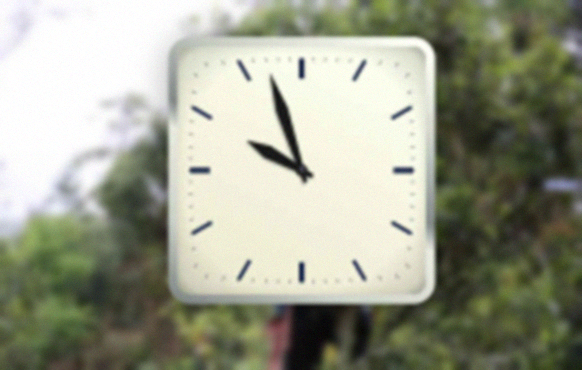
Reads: h=9 m=57
